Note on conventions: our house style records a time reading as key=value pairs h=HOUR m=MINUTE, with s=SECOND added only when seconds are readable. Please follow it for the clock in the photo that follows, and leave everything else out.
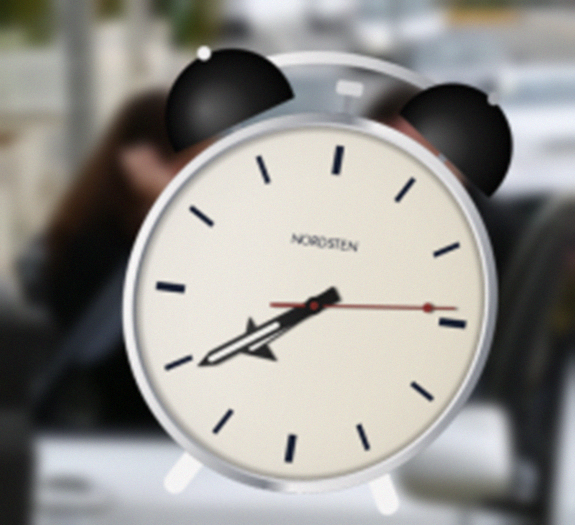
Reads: h=7 m=39 s=14
